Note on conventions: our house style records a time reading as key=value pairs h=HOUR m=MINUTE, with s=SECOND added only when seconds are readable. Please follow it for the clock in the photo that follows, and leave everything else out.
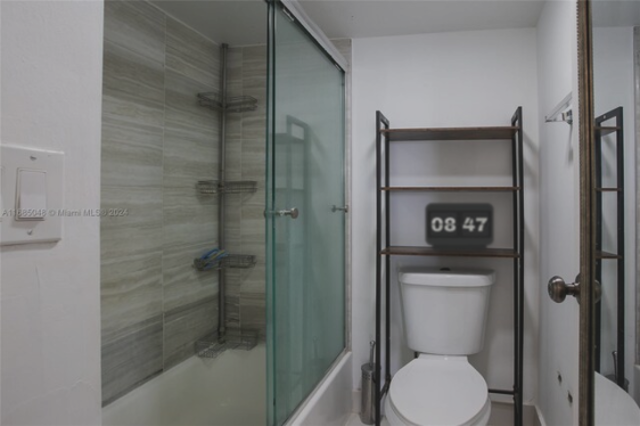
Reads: h=8 m=47
